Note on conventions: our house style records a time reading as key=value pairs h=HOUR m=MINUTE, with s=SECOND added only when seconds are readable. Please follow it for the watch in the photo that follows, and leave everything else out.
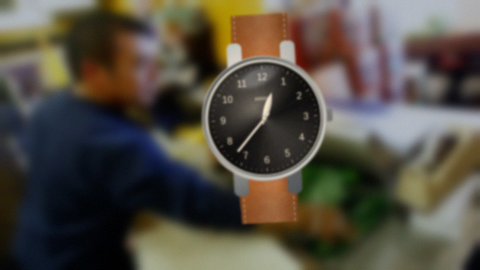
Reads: h=12 m=37
